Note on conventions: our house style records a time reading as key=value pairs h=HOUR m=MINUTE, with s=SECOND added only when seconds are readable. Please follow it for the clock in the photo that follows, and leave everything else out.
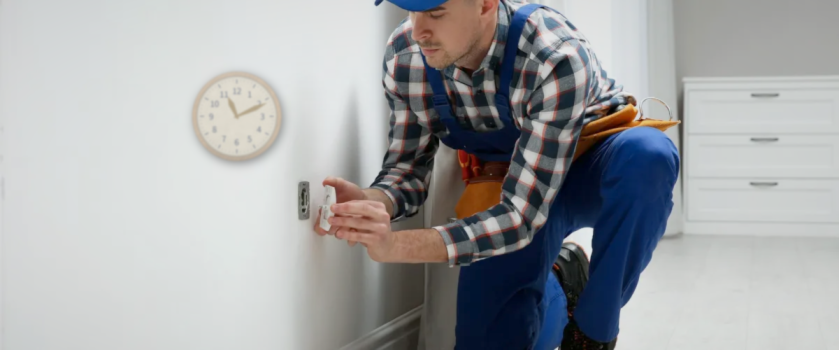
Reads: h=11 m=11
